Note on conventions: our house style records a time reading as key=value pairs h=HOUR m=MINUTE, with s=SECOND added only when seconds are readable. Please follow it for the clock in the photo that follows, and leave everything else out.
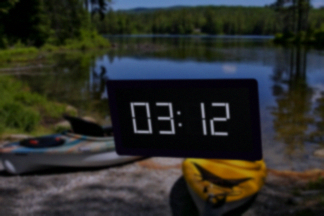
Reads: h=3 m=12
